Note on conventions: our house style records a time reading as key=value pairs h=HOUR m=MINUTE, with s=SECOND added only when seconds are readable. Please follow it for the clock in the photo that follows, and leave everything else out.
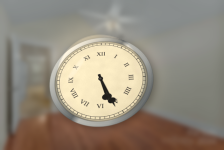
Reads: h=5 m=26
